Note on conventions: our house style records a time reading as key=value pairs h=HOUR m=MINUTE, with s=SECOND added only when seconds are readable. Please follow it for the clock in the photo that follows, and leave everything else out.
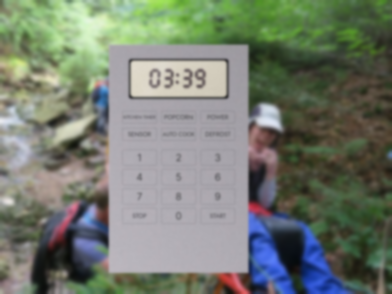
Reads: h=3 m=39
